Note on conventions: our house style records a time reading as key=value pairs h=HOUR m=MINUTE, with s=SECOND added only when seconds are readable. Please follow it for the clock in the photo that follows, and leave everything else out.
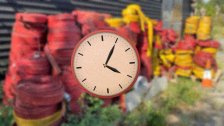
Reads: h=4 m=5
